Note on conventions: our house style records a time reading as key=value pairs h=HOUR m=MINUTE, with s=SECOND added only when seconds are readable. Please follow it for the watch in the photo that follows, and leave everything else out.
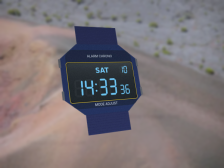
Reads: h=14 m=33 s=36
